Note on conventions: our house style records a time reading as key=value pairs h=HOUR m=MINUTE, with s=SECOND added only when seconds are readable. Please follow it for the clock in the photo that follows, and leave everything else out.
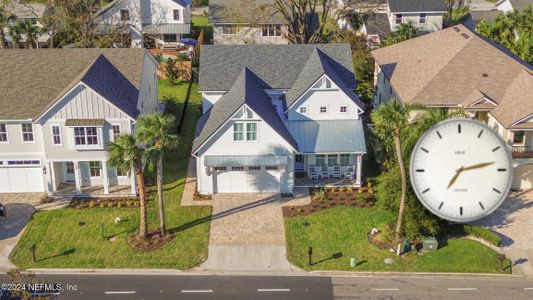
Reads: h=7 m=13
